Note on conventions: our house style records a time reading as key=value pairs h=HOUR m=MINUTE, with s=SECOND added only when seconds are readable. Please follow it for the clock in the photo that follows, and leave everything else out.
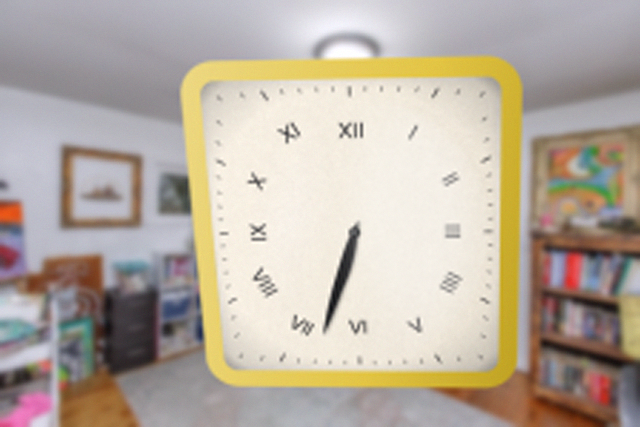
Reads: h=6 m=33
